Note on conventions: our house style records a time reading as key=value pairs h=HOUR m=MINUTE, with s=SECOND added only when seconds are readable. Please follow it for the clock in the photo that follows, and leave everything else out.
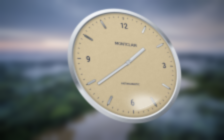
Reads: h=1 m=39
